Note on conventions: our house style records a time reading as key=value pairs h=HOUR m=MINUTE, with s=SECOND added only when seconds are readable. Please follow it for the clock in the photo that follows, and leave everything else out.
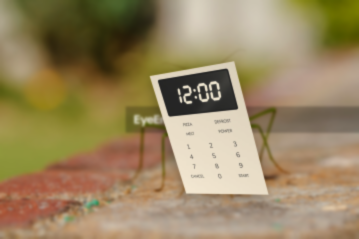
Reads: h=12 m=0
